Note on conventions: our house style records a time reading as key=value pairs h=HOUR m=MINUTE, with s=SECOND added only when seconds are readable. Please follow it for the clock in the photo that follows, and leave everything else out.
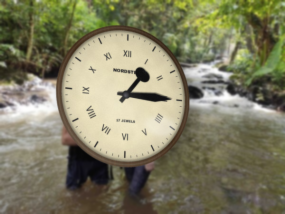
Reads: h=1 m=15
